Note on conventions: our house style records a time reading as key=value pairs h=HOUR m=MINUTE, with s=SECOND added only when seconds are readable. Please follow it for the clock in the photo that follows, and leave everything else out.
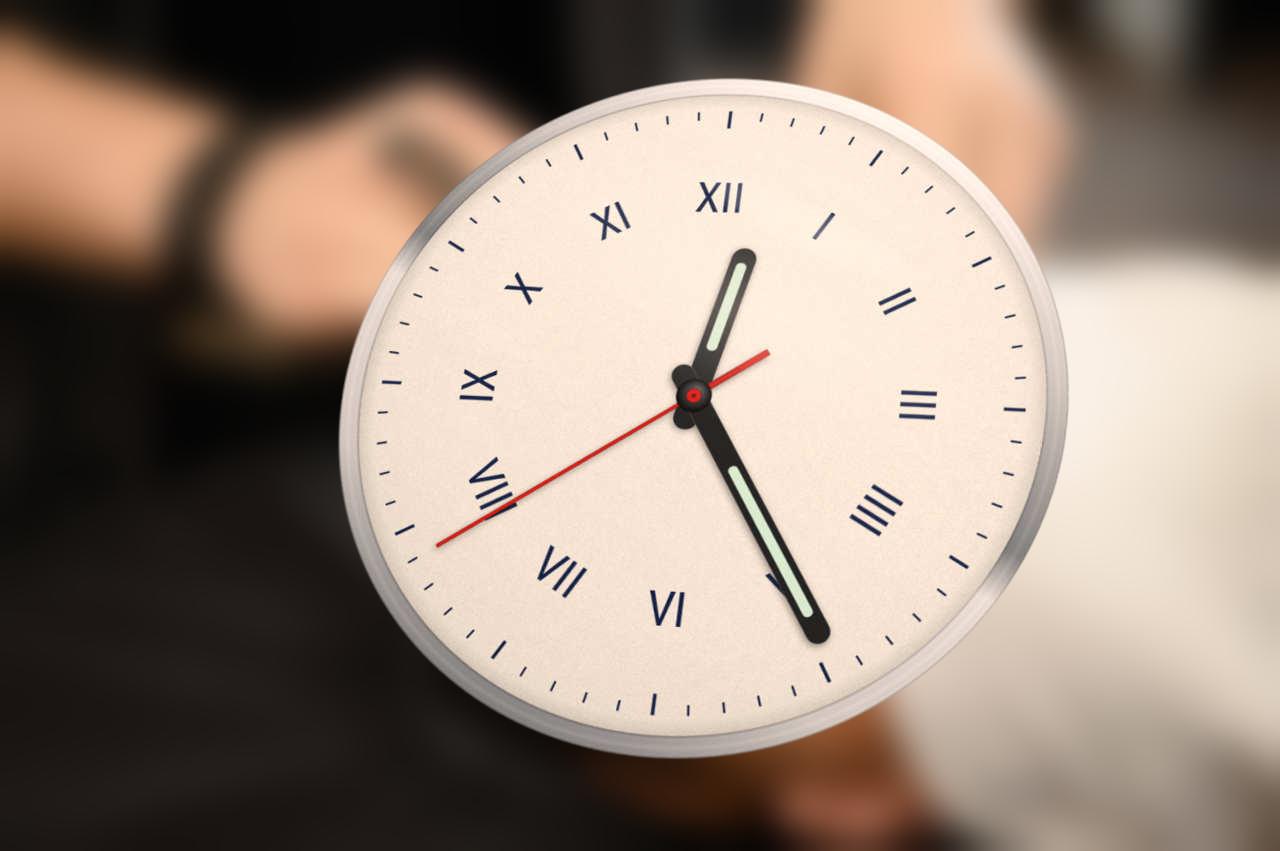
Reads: h=12 m=24 s=39
